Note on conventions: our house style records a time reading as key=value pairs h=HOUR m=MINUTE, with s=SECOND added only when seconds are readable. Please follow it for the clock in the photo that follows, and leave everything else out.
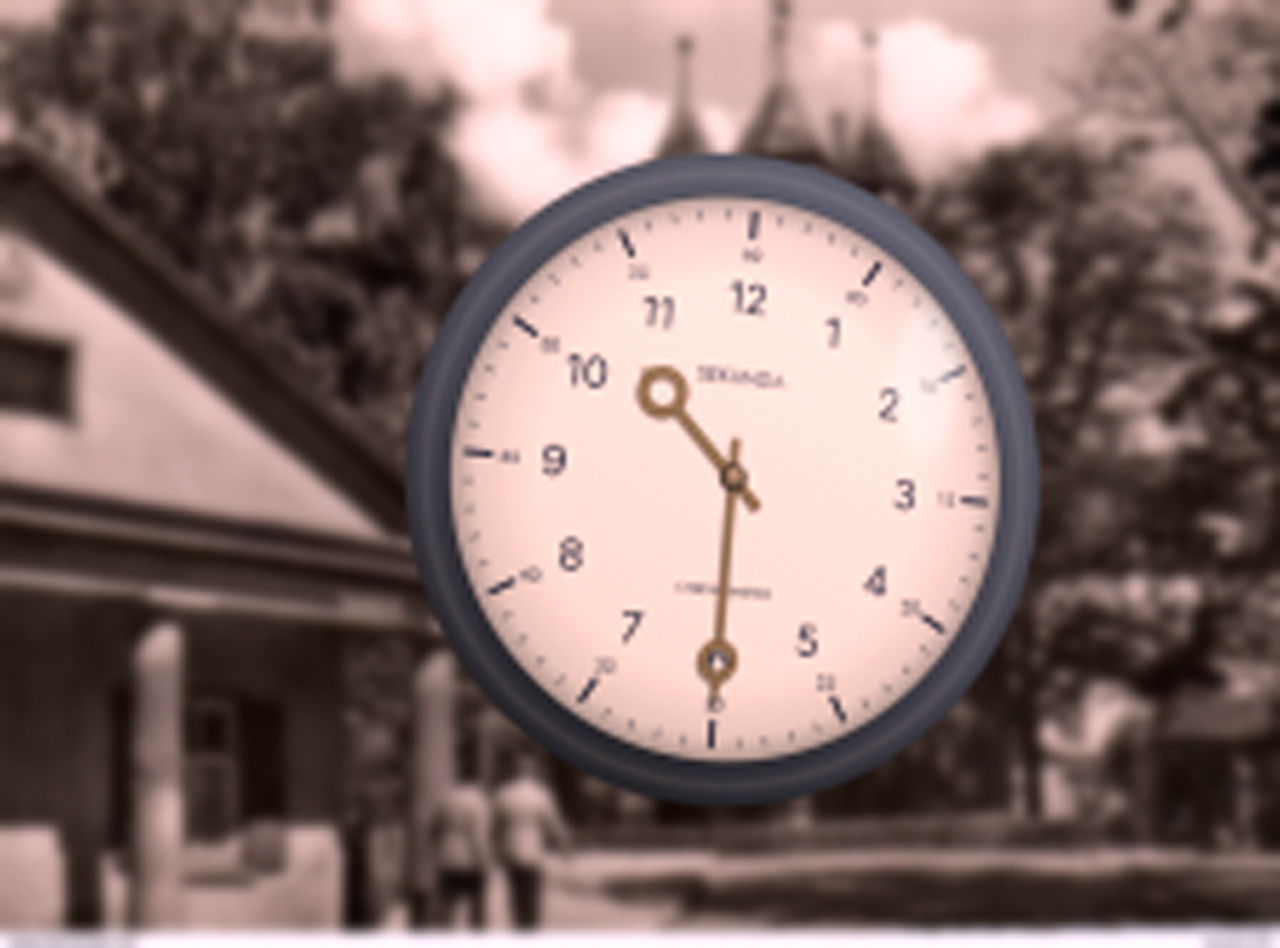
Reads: h=10 m=30
